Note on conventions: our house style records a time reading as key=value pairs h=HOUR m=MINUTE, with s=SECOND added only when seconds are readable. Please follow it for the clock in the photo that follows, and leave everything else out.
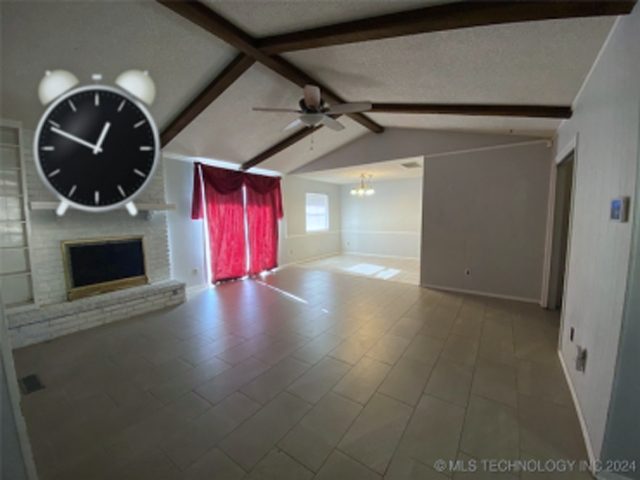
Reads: h=12 m=49
